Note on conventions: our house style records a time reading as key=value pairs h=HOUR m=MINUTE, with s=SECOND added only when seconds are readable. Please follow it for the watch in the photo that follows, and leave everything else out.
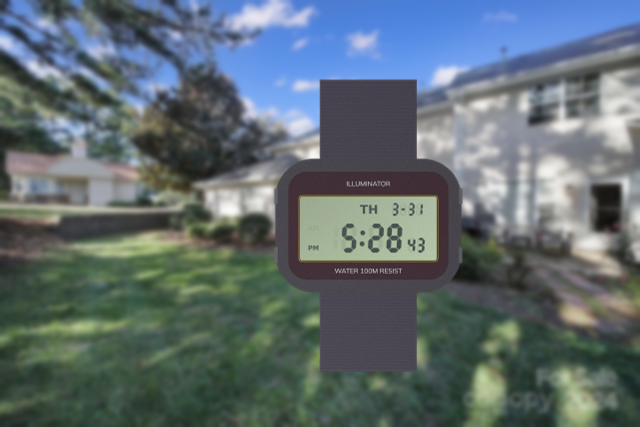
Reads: h=5 m=28 s=43
